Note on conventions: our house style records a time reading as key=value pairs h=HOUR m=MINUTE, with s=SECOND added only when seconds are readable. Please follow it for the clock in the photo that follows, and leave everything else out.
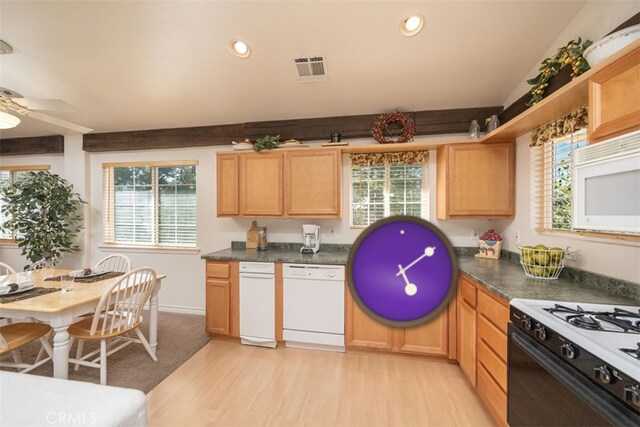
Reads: h=5 m=9
